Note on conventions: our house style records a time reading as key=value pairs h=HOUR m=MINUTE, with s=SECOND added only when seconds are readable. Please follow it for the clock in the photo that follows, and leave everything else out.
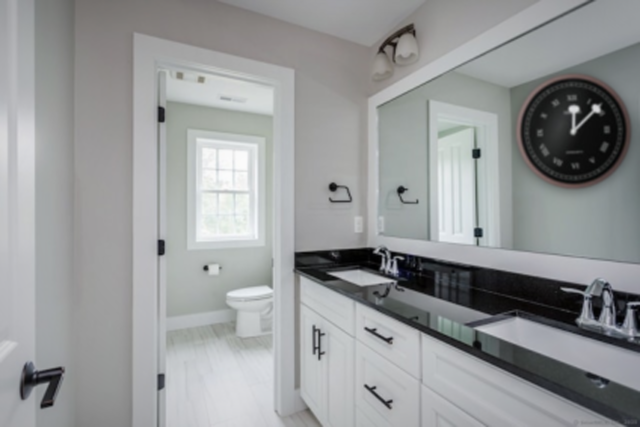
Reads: h=12 m=8
